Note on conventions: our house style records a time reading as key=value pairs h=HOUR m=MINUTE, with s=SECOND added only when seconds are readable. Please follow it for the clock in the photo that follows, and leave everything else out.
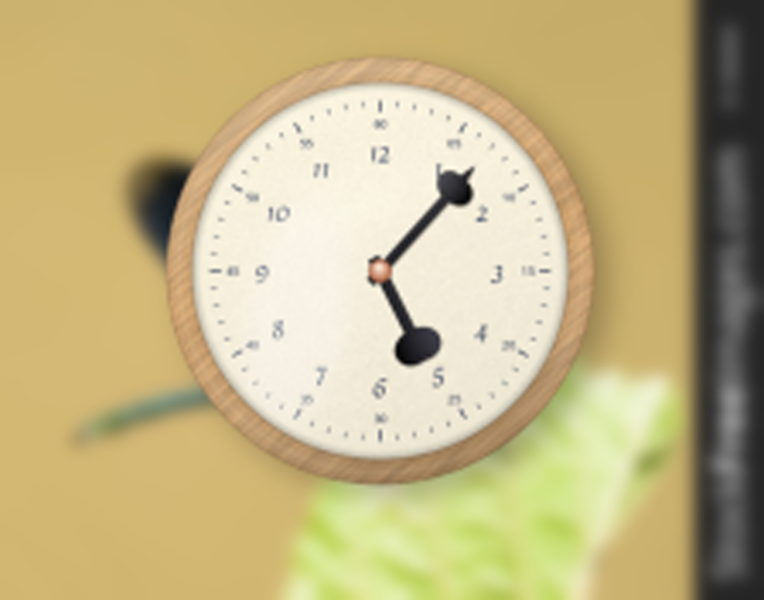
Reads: h=5 m=7
